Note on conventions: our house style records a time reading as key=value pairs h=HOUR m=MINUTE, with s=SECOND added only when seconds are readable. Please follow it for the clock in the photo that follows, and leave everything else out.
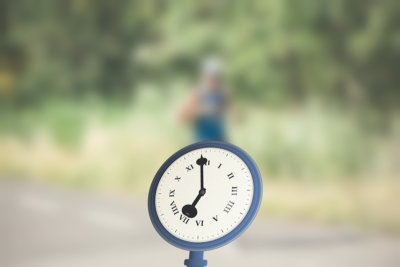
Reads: h=6 m=59
